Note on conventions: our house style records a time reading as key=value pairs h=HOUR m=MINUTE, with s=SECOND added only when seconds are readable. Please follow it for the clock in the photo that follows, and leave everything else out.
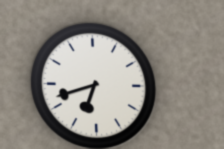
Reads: h=6 m=42
